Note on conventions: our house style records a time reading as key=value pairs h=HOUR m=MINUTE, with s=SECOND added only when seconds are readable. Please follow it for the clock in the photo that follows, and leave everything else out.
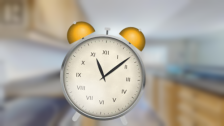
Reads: h=11 m=8
